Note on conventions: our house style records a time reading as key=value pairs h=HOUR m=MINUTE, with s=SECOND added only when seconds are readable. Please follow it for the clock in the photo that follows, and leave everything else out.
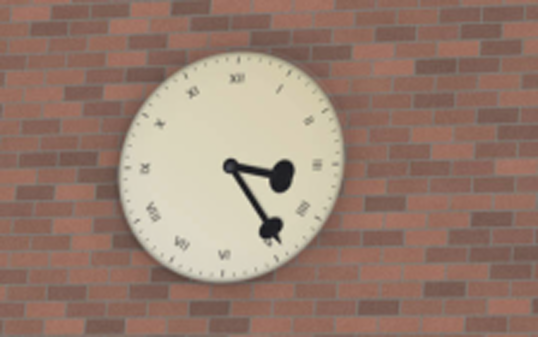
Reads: h=3 m=24
